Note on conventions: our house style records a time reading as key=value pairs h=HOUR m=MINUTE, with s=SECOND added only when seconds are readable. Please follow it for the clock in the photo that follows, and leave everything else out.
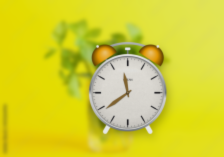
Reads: h=11 m=39
